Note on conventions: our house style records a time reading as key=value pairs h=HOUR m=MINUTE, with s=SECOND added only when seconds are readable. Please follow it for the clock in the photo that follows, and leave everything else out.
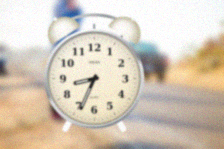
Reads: h=8 m=34
